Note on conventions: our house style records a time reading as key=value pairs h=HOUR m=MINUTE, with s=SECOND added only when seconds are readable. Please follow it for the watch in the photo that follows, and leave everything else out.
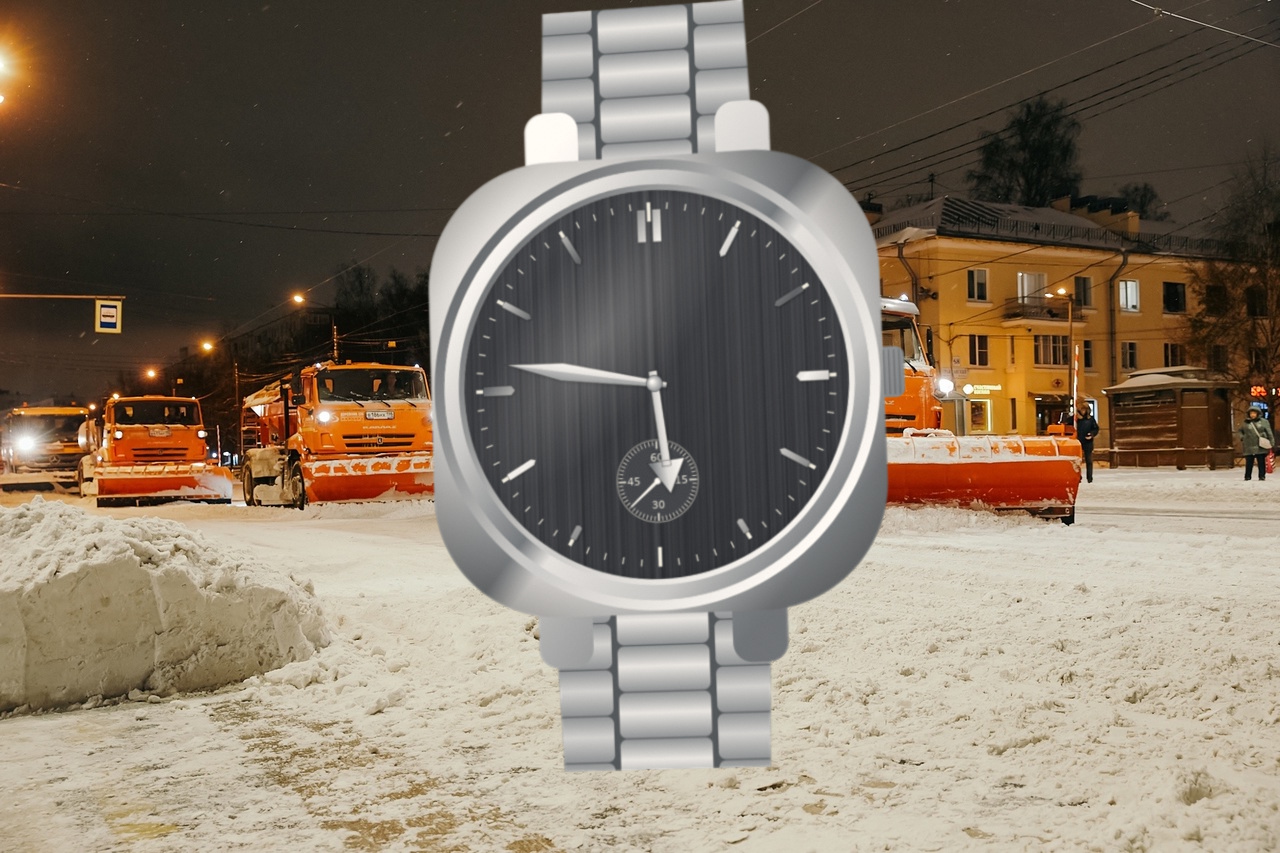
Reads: h=5 m=46 s=38
